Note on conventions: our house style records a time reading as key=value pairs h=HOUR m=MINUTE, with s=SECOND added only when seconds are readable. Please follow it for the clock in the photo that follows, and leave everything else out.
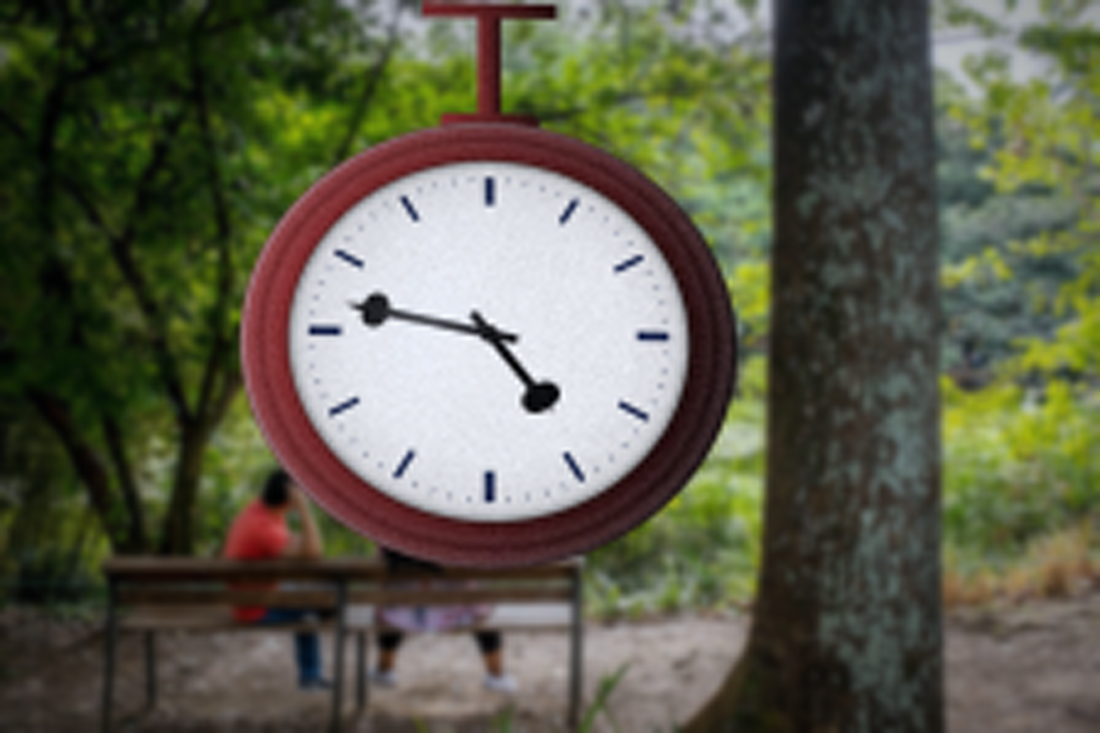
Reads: h=4 m=47
